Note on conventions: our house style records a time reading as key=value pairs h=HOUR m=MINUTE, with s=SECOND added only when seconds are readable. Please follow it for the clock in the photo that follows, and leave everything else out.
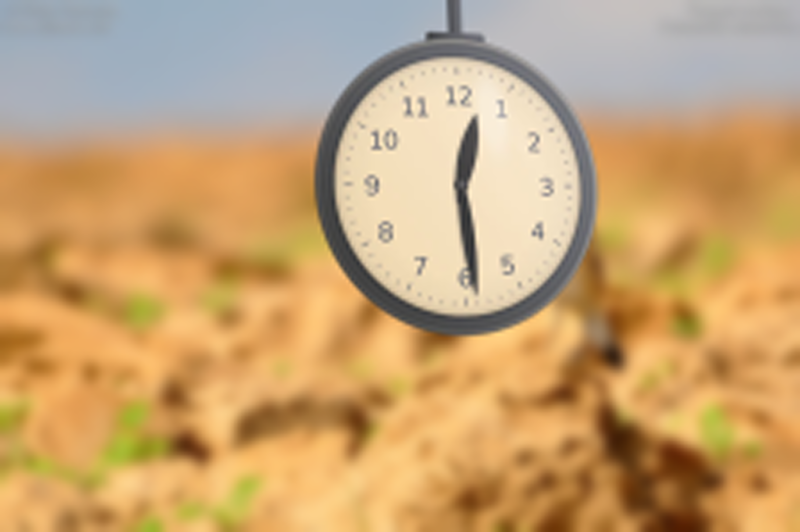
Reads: h=12 m=29
